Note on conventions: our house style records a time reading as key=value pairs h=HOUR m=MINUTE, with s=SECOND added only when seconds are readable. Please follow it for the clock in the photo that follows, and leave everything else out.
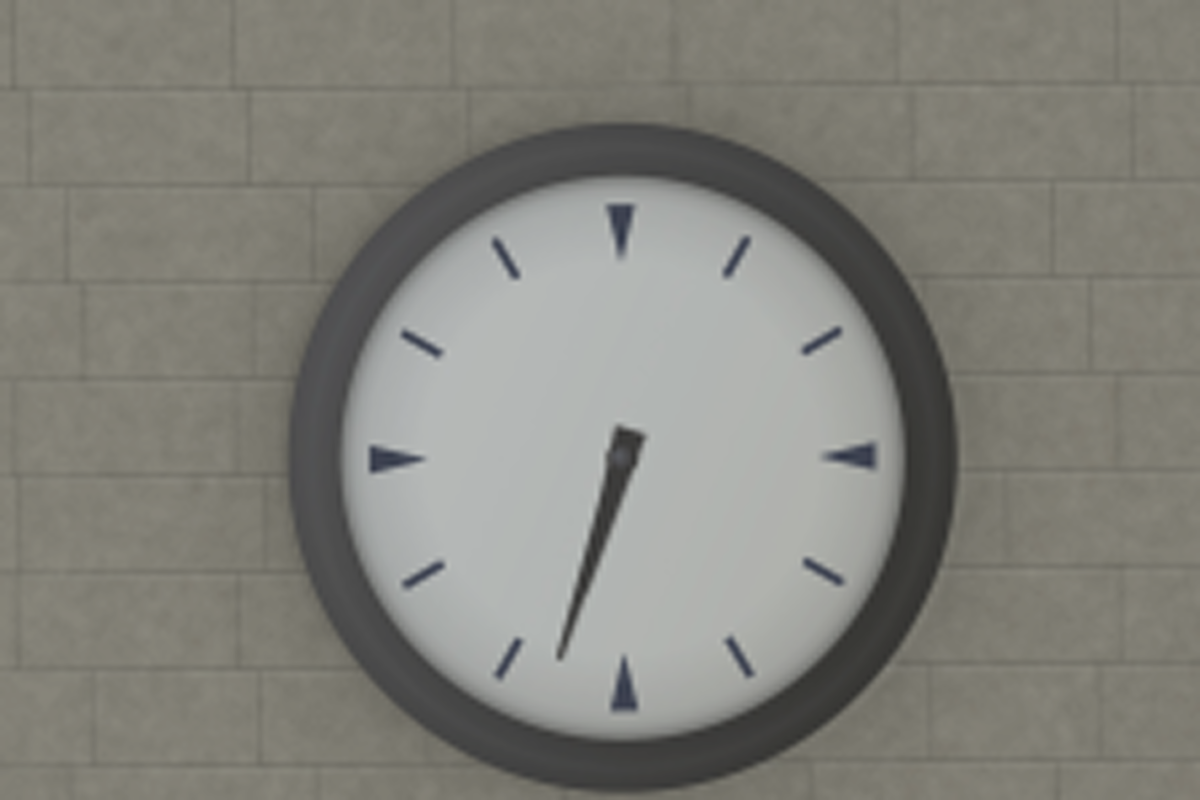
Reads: h=6 m=33
